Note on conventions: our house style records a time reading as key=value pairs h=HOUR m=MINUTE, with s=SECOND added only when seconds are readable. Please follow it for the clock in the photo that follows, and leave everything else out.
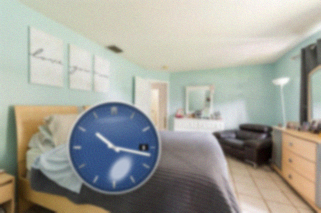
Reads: h=10 m=17
